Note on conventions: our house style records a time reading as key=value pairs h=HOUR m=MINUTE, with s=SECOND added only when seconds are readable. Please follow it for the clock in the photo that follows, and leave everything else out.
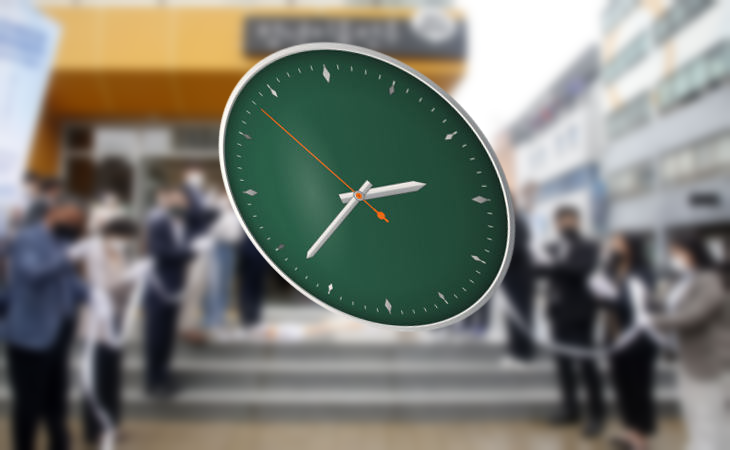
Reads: h=2 m=37 s=53
